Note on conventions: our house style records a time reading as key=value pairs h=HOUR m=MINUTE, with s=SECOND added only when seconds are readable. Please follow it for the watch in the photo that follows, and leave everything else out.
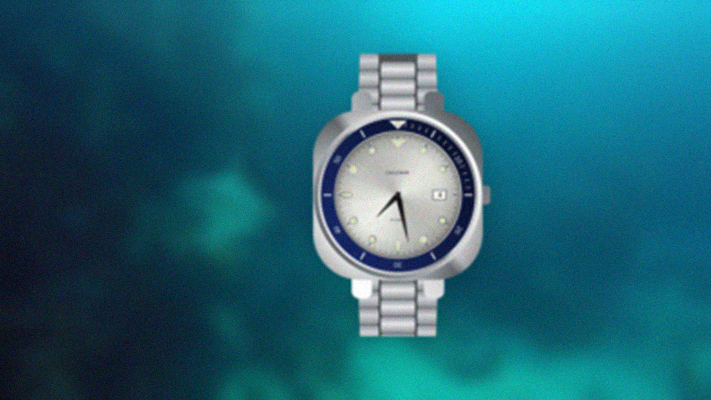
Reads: h=7 m=28
